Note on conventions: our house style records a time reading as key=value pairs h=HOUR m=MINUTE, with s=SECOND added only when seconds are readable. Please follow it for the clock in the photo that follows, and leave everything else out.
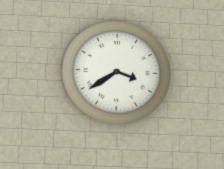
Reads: h=3 m=39
